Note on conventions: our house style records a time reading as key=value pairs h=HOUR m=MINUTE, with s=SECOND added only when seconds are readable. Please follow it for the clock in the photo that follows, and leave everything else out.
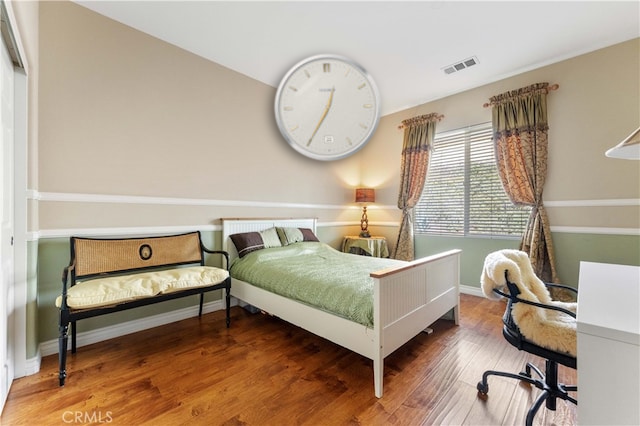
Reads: h=12 m=35
